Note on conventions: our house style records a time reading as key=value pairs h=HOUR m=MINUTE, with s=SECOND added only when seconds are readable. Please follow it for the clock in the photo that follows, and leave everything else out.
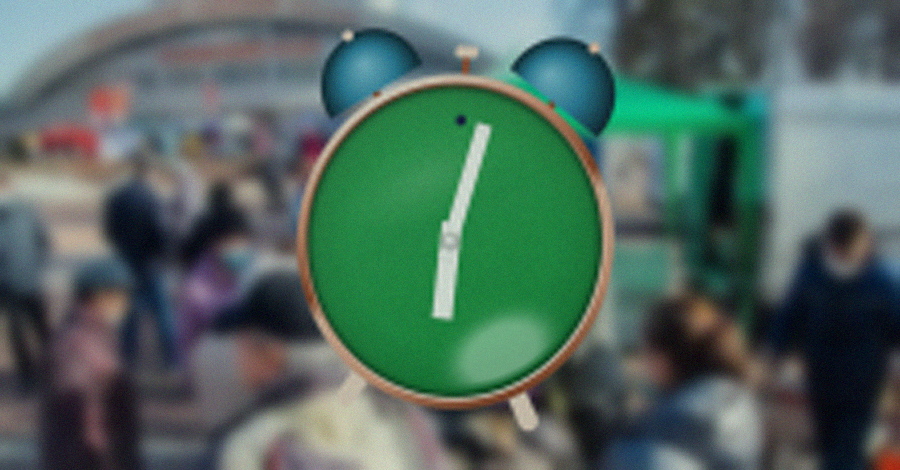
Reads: h=6 m=2
